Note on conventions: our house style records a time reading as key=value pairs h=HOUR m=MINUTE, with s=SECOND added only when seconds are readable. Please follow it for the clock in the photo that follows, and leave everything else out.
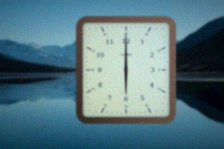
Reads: h=6 m=0
